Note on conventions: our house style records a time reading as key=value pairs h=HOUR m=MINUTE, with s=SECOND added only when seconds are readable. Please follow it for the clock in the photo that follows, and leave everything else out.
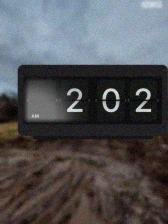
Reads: h=2 m=2
